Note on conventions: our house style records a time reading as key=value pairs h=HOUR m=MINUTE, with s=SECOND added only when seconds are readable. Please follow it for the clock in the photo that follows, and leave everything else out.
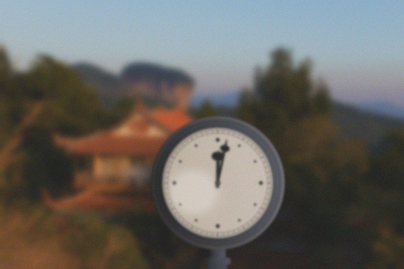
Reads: h=12 m=2
